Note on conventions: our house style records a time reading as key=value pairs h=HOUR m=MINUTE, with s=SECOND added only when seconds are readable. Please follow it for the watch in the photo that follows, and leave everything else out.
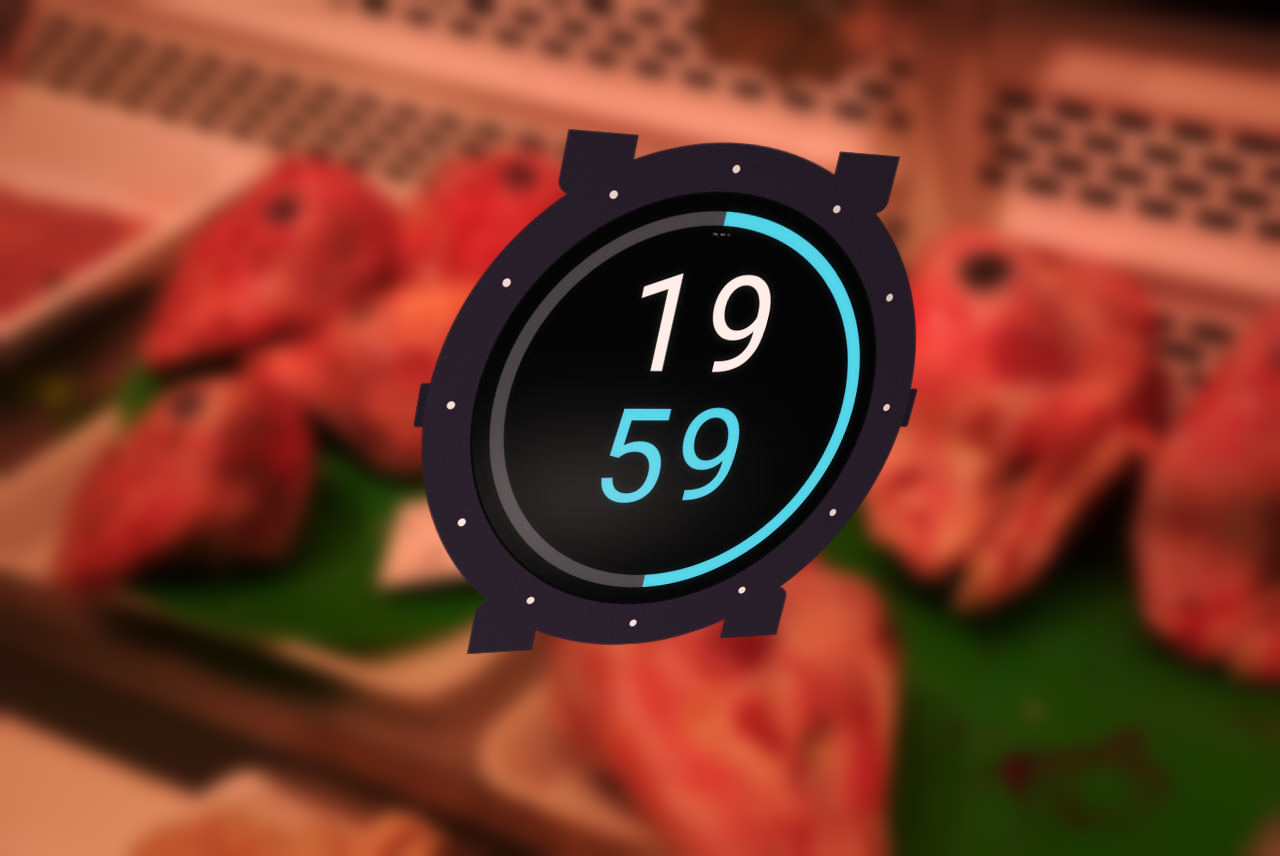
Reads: h=19 m=59
